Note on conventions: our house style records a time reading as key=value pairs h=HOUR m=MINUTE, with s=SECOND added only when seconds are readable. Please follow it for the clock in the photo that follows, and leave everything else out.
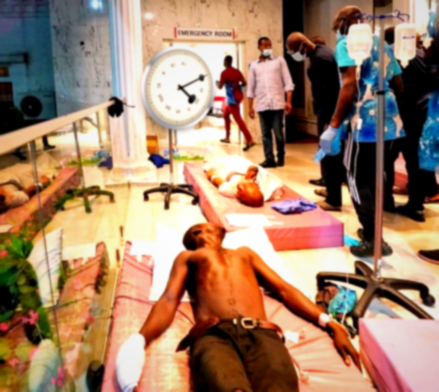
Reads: h=4 m=10
